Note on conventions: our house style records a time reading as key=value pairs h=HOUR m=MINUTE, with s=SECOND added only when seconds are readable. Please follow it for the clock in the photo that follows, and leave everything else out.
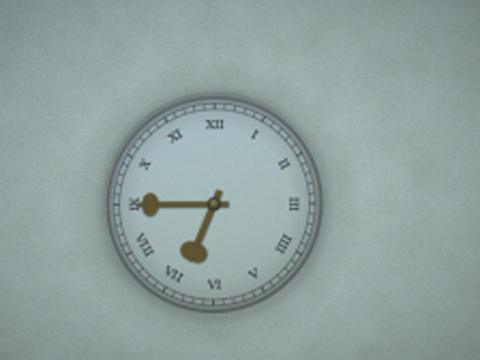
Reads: h=6 m=45
